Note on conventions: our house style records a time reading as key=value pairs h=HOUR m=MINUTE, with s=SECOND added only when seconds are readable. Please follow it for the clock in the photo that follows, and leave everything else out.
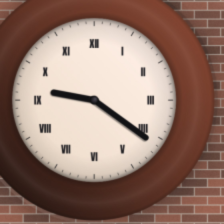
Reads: h=9 m=21
